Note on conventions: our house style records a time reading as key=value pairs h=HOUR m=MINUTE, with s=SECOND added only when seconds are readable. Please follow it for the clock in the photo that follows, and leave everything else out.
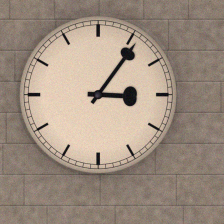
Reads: h=3 m=6
